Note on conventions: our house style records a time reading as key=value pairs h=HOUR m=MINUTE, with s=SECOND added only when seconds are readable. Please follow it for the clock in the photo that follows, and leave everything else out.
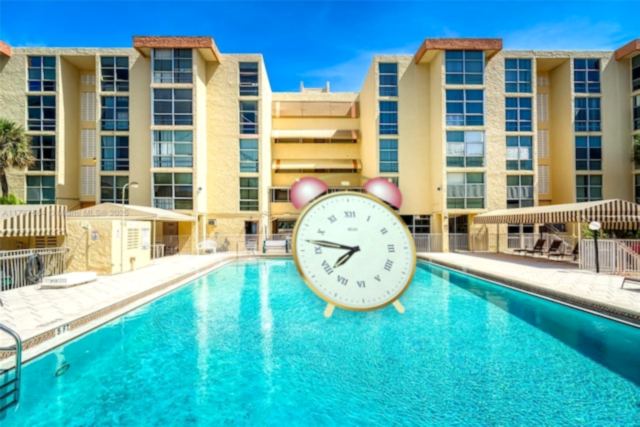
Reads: h=7 m=47
